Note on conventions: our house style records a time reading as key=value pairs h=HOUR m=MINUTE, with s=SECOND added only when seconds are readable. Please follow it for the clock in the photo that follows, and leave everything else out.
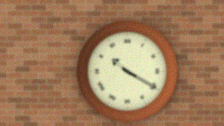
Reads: h=10 m=20
